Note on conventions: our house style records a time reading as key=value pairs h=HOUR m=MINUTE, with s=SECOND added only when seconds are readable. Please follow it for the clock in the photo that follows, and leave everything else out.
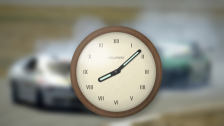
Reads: h=8 m=8
